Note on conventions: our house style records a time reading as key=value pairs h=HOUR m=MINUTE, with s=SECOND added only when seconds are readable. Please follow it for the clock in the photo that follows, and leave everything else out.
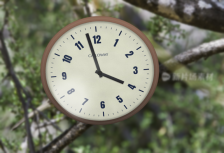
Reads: h=3 m=58
